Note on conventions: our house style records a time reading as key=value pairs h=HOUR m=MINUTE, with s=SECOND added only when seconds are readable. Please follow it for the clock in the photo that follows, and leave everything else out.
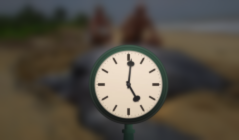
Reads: h=5 m=1
